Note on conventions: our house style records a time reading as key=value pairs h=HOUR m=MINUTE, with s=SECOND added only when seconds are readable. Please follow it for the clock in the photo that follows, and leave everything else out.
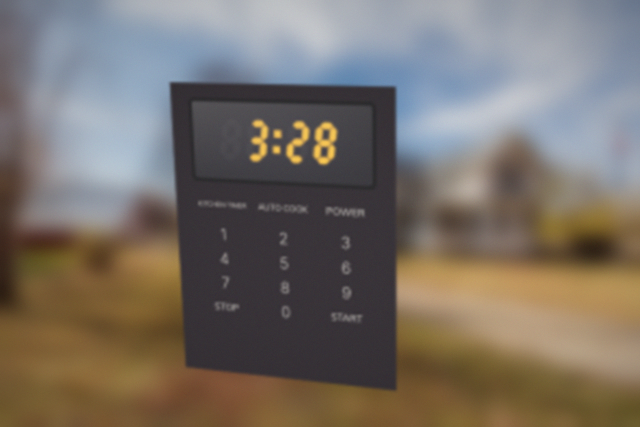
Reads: h=3 m=28
